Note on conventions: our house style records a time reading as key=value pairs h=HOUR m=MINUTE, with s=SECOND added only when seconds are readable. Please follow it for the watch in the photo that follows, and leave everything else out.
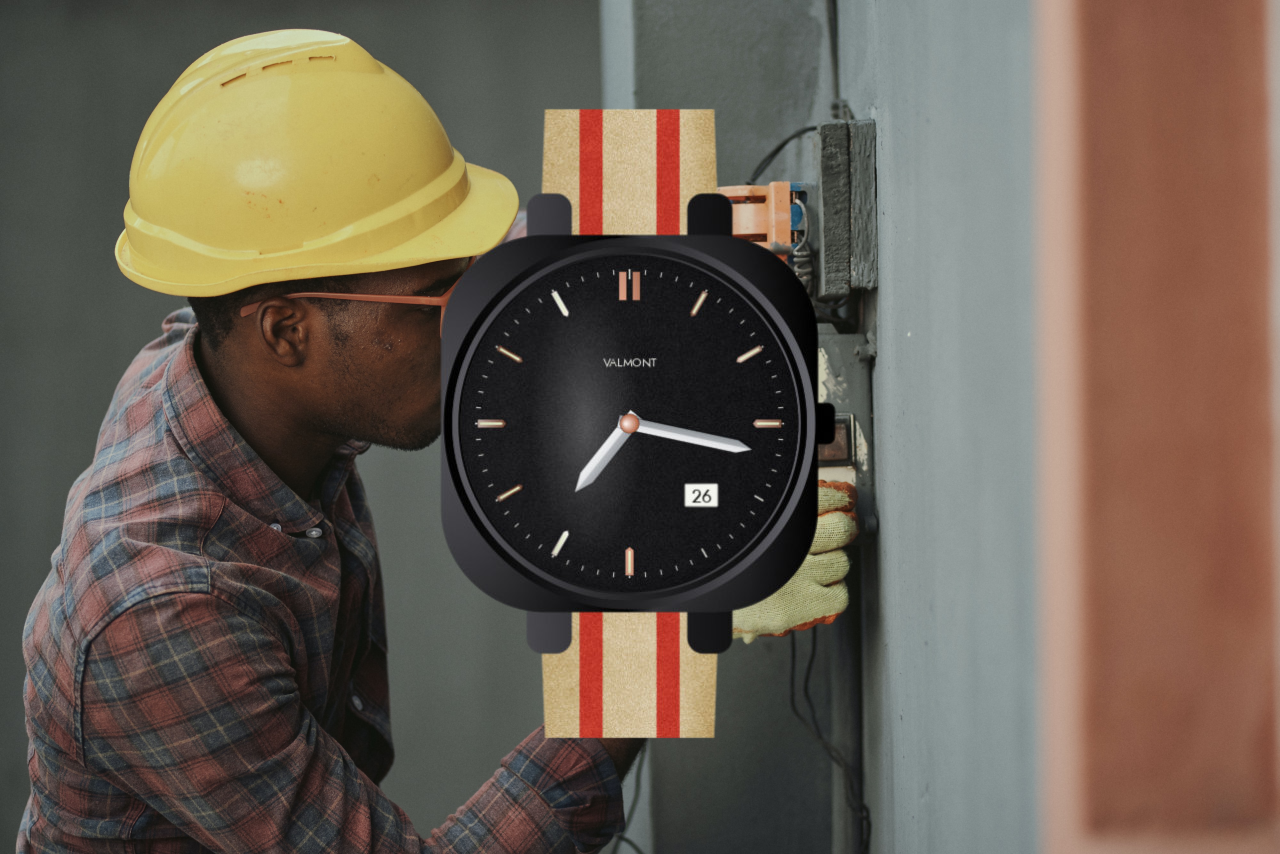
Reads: h=7 m=17
